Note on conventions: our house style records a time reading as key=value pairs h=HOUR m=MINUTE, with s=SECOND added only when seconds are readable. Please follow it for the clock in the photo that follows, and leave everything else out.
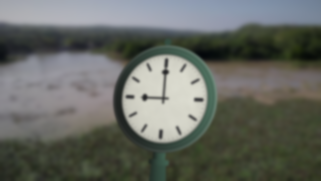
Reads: h=9 m=0
